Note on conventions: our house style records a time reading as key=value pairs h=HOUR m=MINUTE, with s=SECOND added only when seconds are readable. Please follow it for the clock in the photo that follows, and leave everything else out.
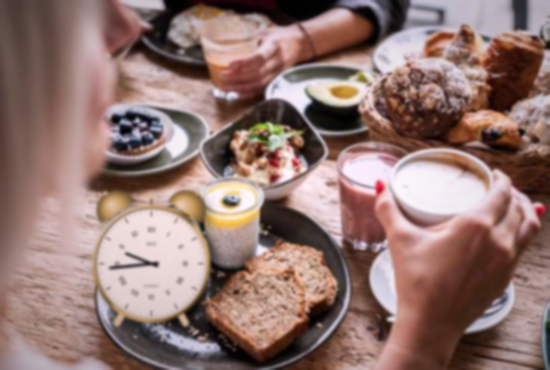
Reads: h=9 m=44
